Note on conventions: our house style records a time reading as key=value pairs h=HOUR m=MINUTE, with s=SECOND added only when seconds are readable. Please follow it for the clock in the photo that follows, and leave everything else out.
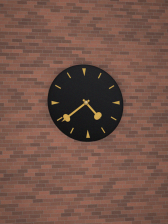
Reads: h=4 m=39
